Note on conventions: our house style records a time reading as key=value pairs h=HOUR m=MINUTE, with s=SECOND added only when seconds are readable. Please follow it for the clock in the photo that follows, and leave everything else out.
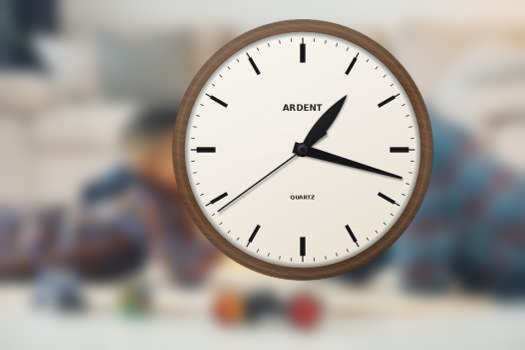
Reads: h=1 m=17 s=39
